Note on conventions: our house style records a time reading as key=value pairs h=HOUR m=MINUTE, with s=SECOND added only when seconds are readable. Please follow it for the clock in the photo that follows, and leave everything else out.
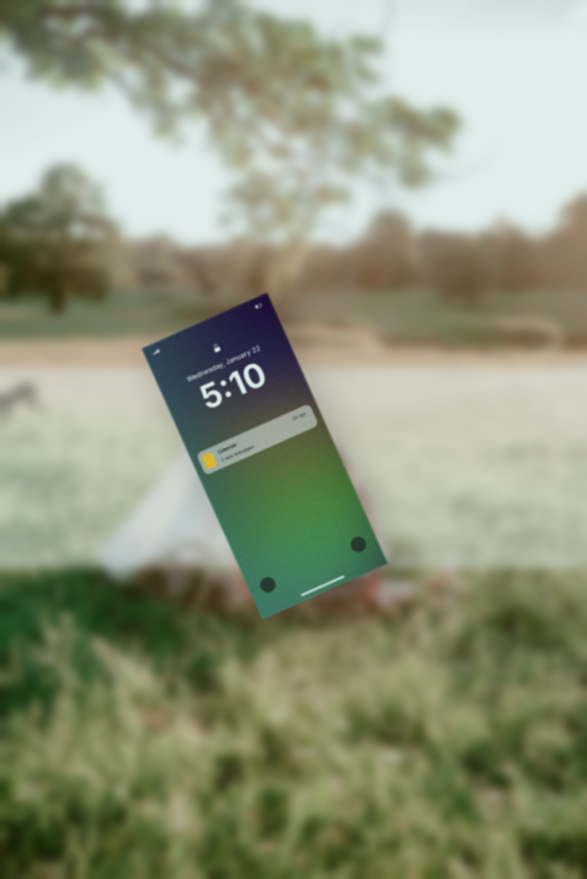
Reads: h=5 m=10
